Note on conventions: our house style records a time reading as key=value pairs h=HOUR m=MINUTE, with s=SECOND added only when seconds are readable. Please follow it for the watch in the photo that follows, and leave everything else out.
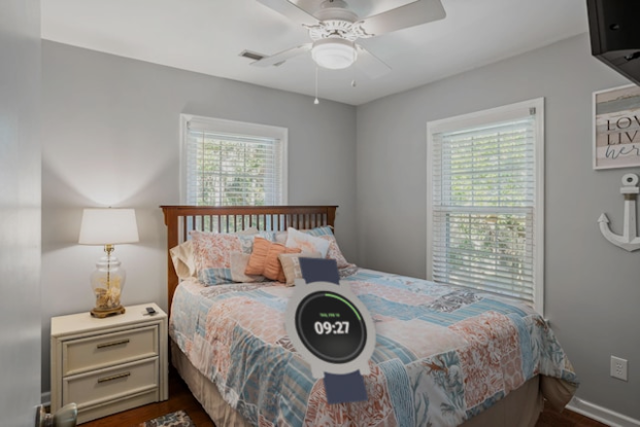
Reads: h=9 m=27
